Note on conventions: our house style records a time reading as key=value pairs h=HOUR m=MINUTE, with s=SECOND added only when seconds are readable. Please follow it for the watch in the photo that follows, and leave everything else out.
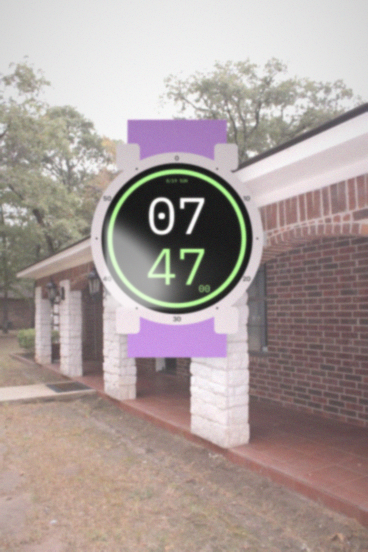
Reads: h=7 m=47
